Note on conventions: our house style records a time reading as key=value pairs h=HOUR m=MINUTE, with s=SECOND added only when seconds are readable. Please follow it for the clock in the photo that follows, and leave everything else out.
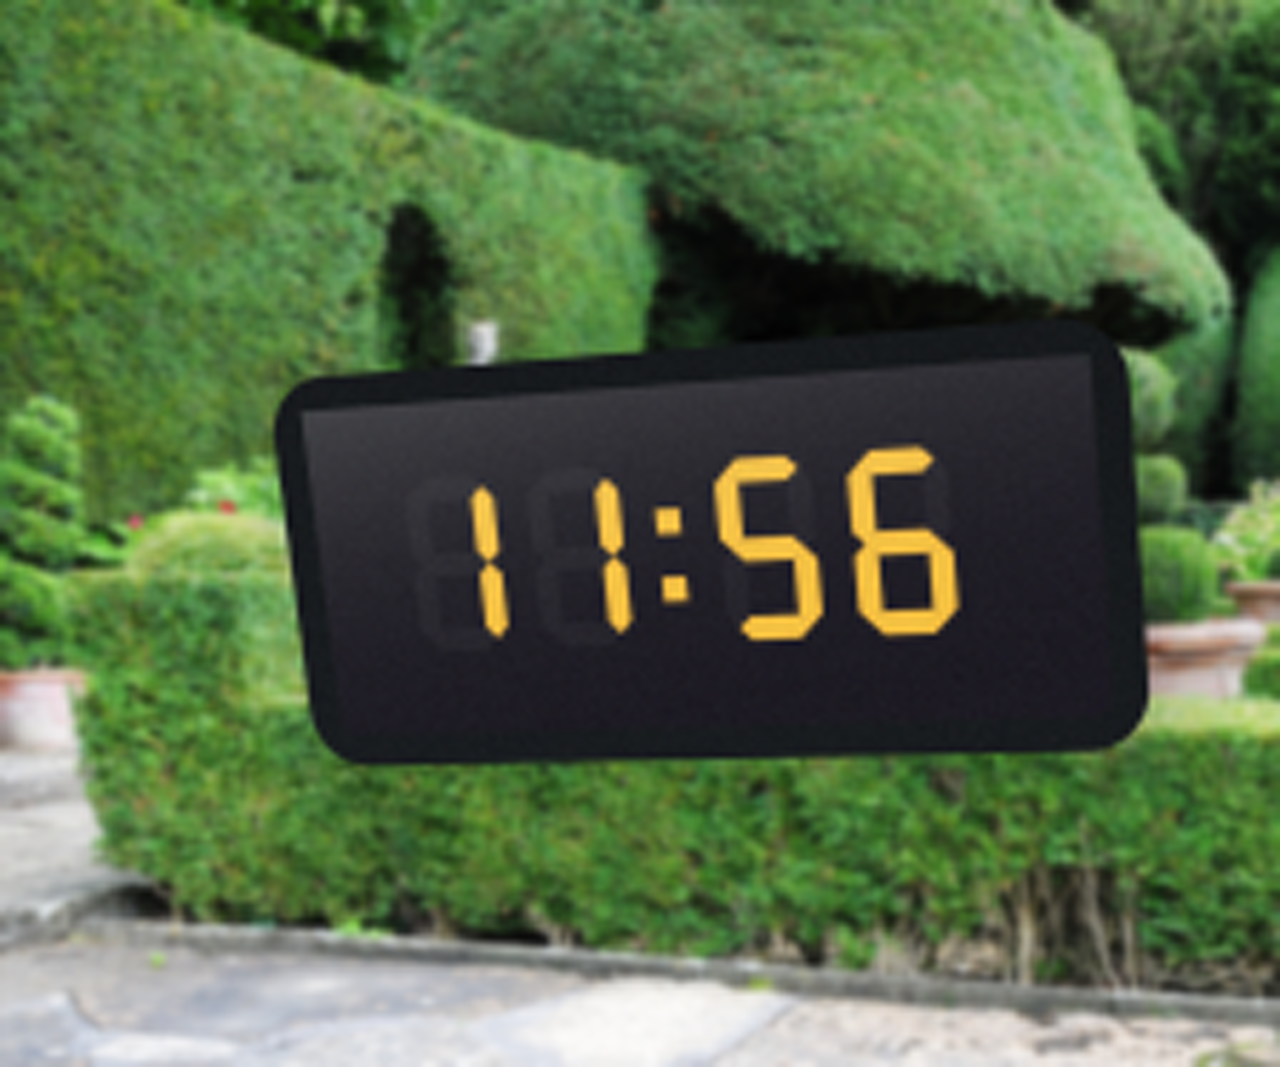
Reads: h=11 m=56
